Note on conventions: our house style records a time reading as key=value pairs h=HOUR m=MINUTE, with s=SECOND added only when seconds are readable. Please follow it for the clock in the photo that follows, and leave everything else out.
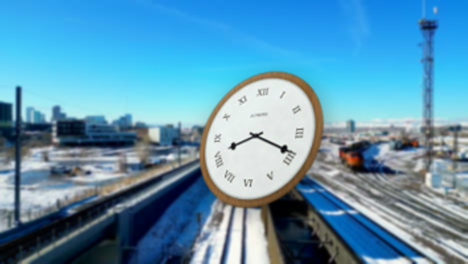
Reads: h=8 m=19
